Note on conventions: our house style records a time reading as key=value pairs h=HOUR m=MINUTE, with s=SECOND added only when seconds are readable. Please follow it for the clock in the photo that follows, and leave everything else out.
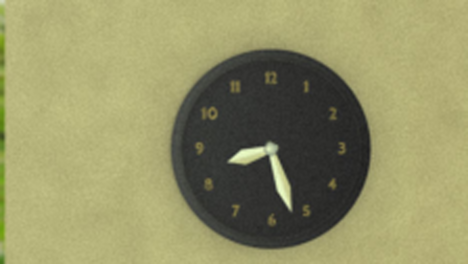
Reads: h=8 m=27
